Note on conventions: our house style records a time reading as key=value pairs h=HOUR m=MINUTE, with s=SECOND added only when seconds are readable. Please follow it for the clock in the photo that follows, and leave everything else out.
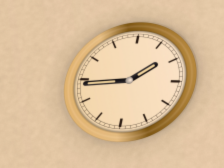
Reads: h=1 m=44
